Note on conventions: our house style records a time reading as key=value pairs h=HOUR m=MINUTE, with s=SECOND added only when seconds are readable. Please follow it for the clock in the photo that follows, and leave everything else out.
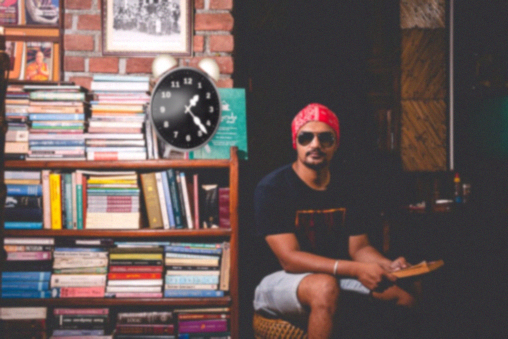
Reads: h=1 m=23
